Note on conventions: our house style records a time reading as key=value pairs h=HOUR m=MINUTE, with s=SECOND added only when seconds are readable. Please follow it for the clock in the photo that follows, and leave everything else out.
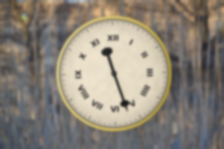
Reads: h=11 m=27
